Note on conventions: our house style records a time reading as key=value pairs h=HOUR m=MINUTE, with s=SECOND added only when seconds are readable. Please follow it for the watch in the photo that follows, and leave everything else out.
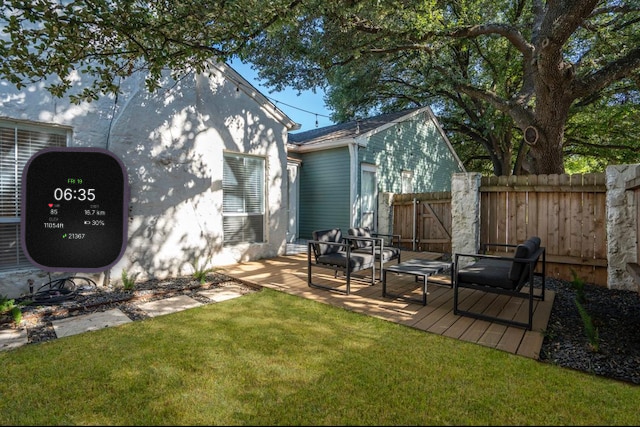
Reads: h=6 m=35
